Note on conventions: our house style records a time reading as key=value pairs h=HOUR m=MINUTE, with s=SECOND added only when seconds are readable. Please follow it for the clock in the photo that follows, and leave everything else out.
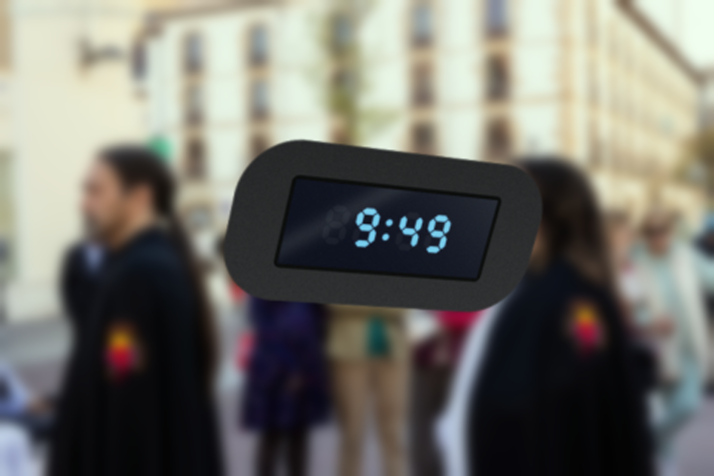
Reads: h=9 m=49
